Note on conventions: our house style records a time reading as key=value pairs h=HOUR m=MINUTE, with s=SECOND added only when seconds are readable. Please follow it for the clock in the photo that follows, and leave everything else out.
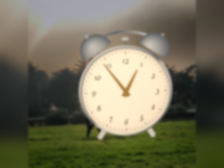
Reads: h=12 m=54
